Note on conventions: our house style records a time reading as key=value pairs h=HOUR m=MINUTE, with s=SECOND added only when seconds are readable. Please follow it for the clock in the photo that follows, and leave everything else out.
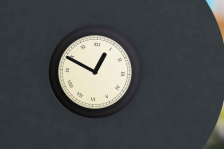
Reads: h=12 m=49
